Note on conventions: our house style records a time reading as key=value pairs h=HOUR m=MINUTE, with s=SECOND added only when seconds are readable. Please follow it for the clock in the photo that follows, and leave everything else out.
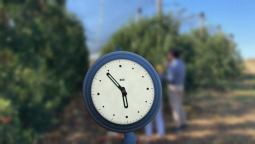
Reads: h=5 m=54
